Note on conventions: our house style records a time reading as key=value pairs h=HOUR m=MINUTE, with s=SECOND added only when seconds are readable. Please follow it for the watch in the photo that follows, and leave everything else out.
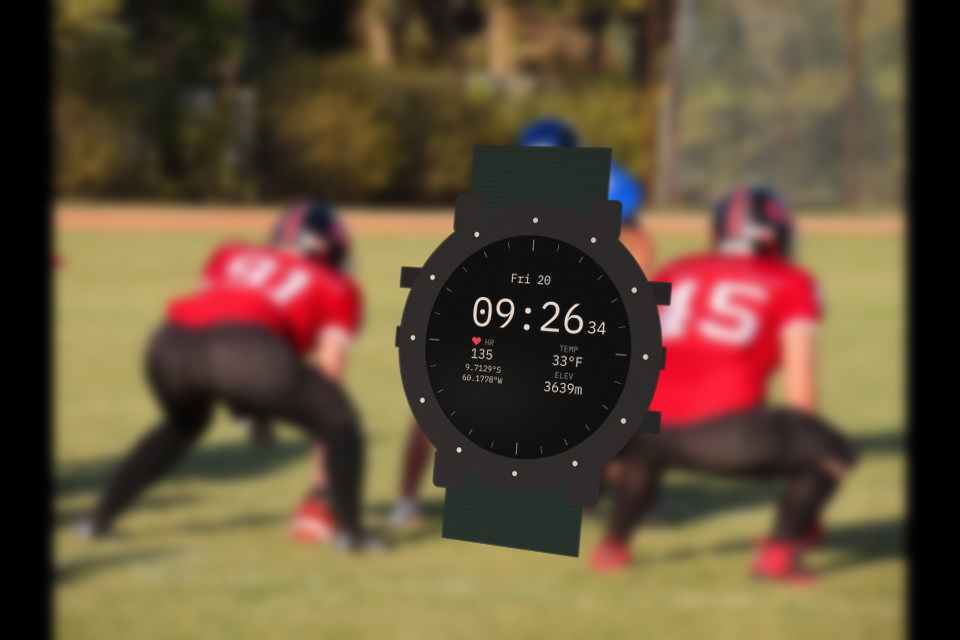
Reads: h=9 m=26 s=34
